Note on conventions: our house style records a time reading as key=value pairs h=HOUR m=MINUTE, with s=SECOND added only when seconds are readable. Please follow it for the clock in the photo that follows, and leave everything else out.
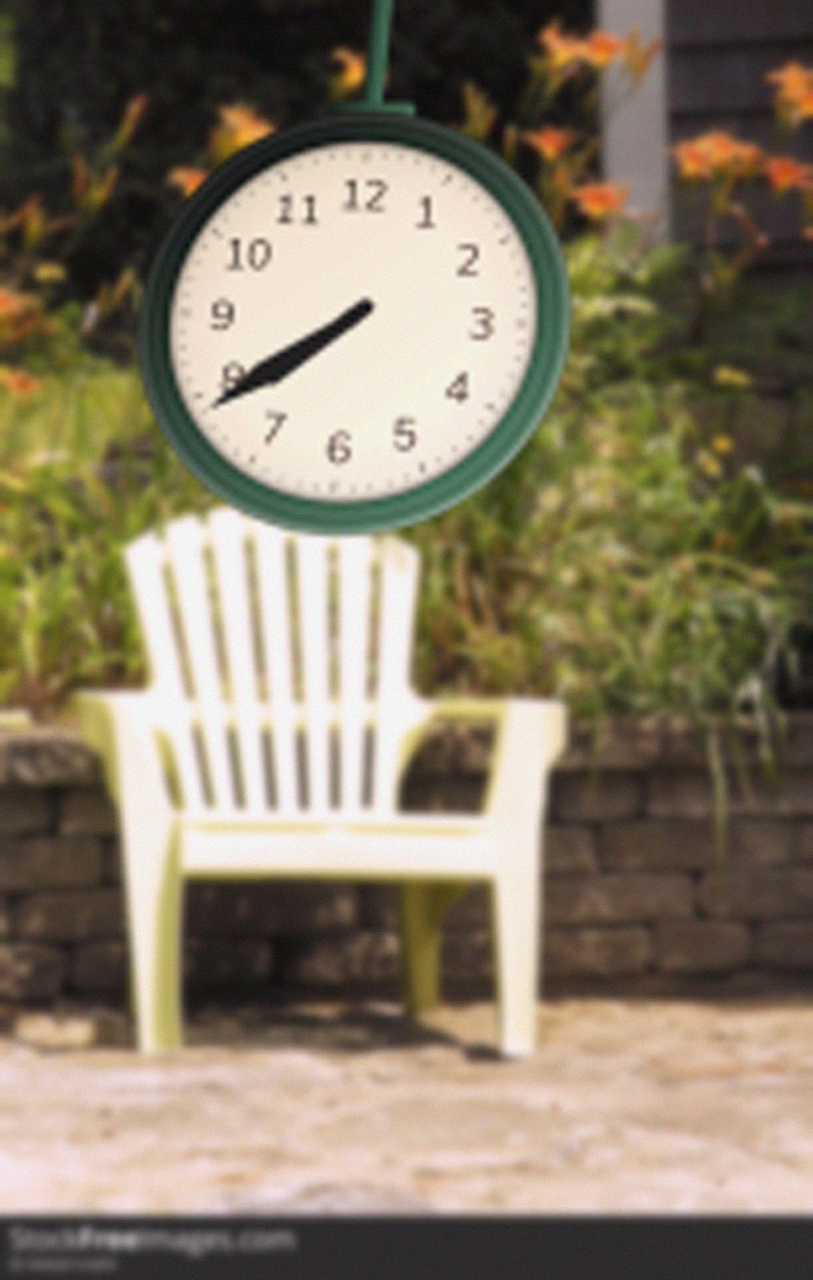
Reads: h=7 m=39
